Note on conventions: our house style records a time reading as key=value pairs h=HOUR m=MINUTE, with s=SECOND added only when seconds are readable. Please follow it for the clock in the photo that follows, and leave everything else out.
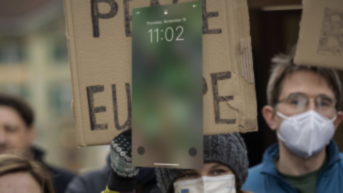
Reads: h=11 m=2
